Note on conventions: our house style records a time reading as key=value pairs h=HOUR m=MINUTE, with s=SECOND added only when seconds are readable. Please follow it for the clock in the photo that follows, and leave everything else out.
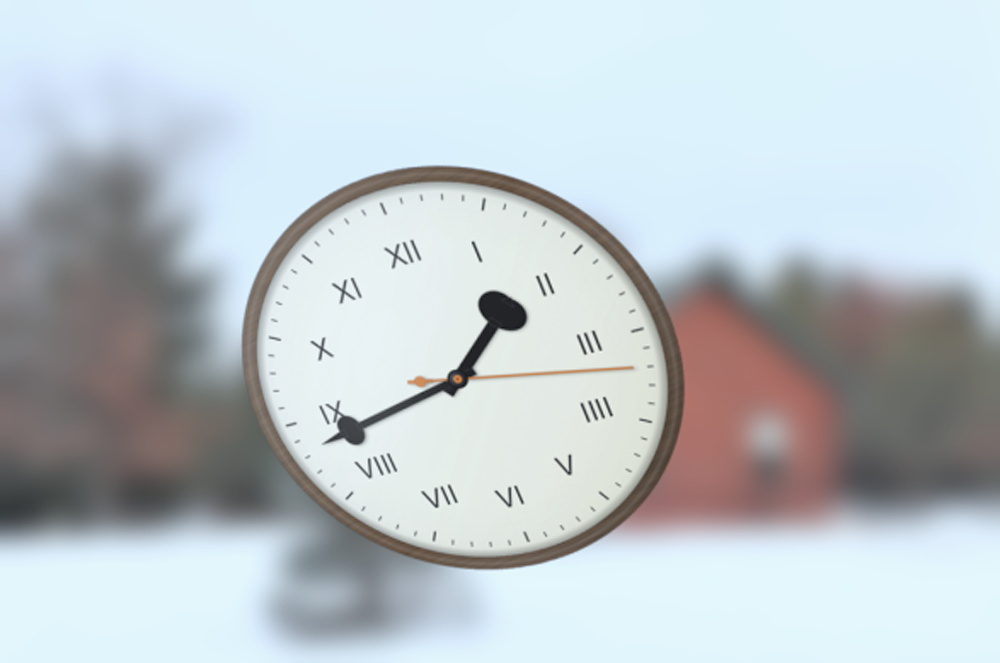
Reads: h=1 m=43 s=17
